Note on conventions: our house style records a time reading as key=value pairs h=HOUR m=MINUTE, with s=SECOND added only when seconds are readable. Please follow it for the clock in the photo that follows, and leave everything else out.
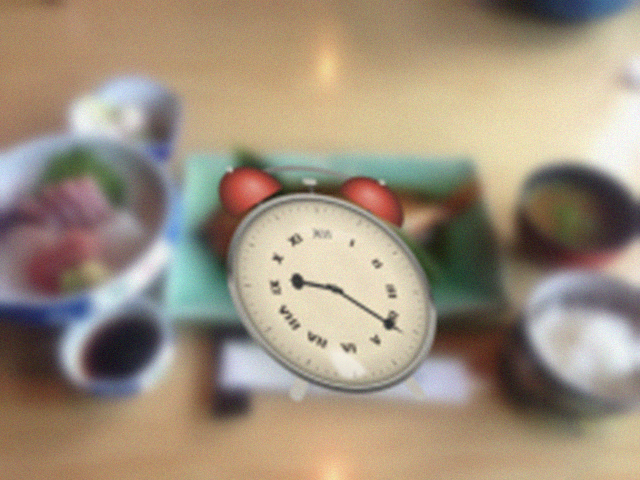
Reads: h=9 m=21
